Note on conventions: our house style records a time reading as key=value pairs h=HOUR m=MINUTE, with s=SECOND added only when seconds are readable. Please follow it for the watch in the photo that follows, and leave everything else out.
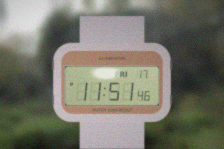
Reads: h=11 m=51 s=46
